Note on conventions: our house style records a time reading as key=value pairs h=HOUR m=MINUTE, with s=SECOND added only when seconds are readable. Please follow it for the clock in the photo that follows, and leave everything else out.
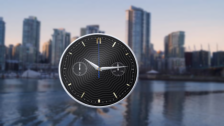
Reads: h=10 m=14
